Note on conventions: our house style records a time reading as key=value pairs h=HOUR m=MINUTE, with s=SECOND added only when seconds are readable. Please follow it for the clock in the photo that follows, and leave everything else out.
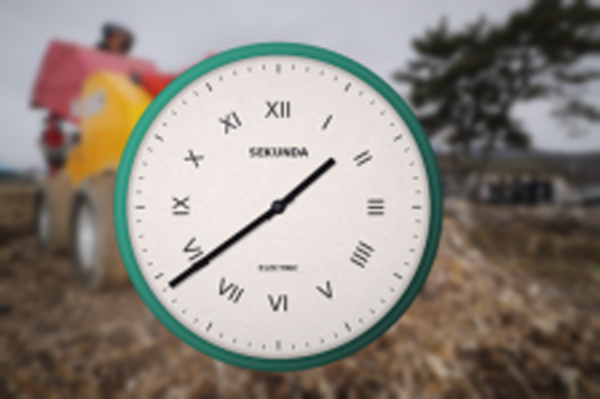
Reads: h=1 m=39
